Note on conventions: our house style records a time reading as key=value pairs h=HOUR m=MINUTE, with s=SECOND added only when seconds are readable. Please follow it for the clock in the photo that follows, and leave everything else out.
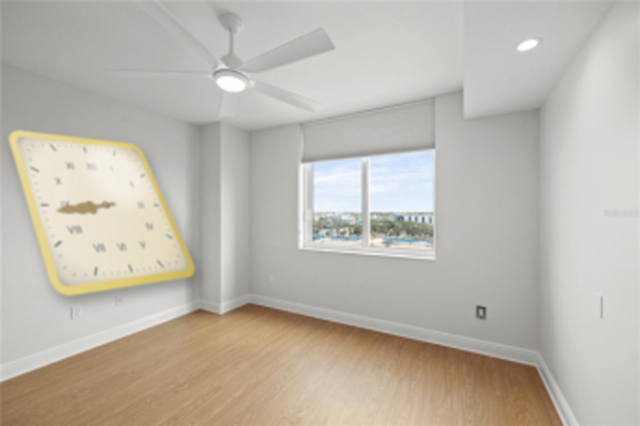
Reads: h=8 m=44
